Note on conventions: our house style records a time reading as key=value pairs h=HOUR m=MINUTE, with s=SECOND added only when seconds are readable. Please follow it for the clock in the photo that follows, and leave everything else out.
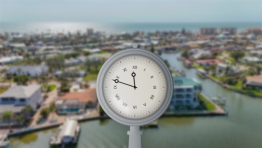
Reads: h=11 m=48
